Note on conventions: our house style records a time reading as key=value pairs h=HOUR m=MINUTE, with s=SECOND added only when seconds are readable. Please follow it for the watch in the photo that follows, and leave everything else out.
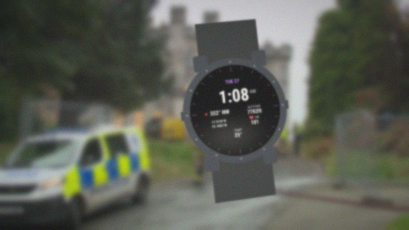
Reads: h=1 m=8
